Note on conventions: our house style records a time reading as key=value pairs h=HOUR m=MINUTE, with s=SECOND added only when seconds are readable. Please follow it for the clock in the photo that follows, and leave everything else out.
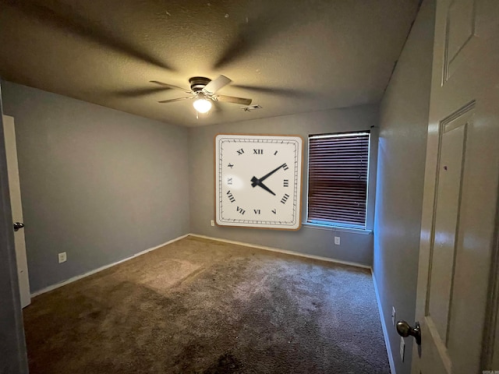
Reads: h=4 m=9
